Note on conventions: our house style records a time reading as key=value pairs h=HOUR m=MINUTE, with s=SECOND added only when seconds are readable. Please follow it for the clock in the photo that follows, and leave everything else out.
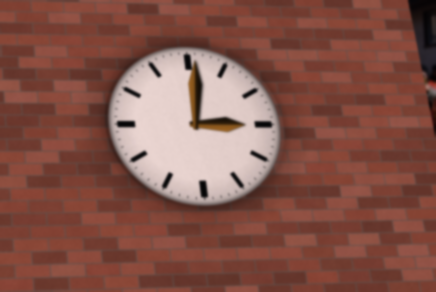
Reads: h=3 m=1
